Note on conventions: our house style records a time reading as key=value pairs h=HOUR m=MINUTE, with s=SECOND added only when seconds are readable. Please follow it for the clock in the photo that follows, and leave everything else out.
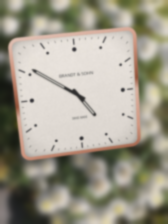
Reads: h=4 m=51
